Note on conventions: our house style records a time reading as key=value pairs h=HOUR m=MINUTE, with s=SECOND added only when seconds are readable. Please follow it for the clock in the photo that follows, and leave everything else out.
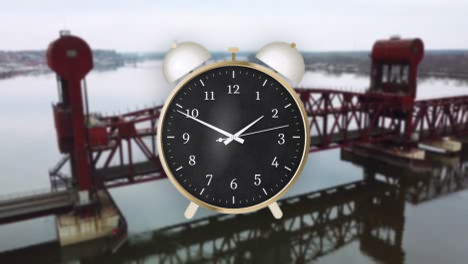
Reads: h=1 m=49 s=13
